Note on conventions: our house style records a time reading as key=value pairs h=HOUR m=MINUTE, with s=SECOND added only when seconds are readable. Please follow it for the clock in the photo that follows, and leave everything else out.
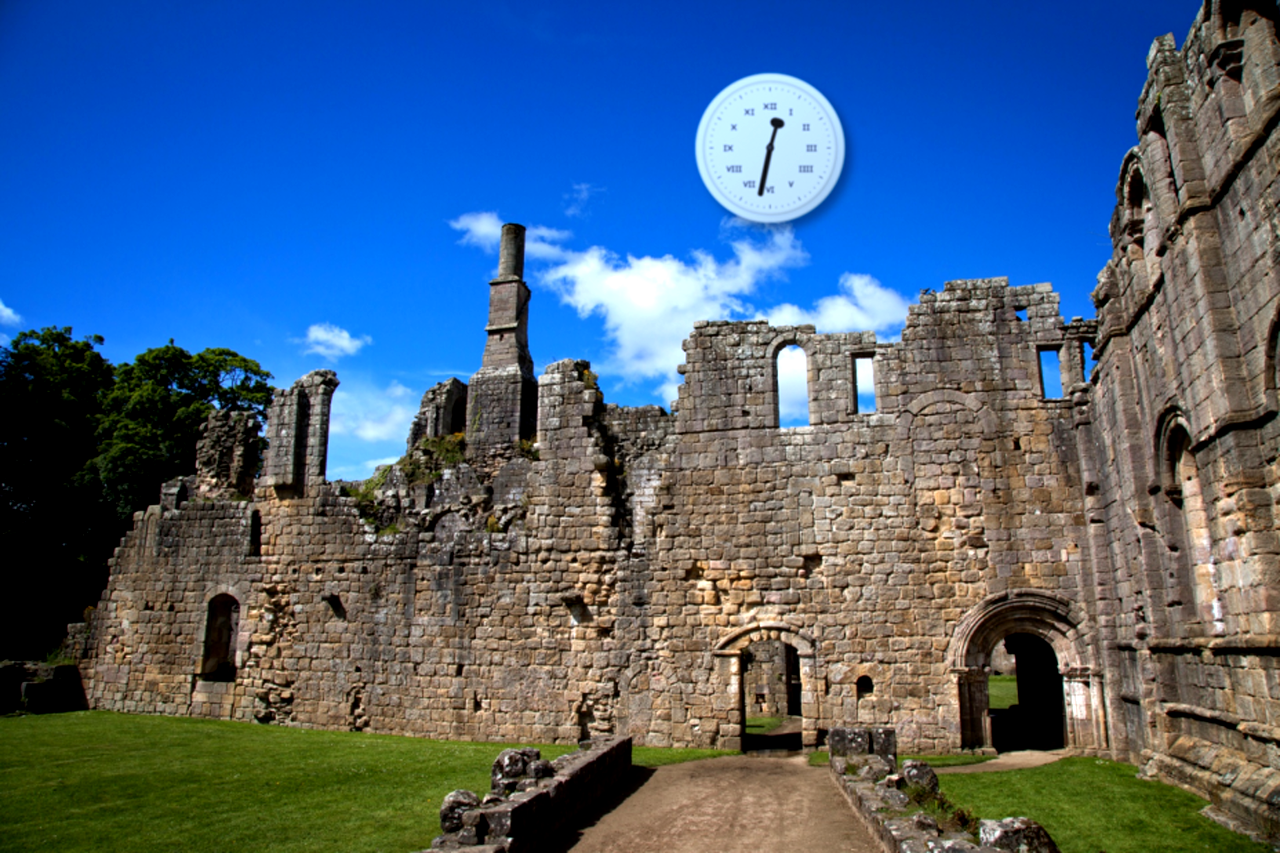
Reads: h=12 m=32
